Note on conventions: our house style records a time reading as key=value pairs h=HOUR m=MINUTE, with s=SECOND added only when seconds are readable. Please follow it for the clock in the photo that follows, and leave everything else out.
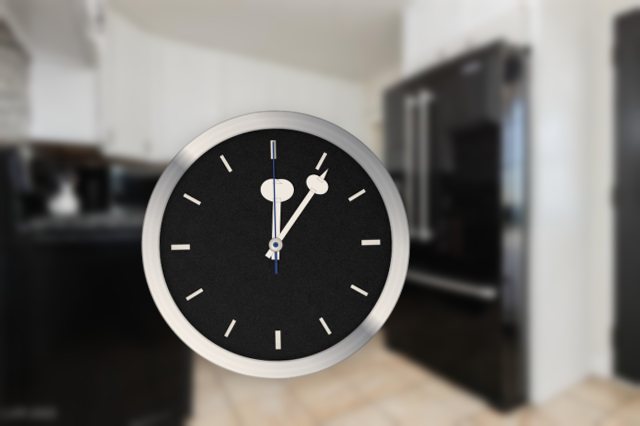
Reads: h=12 m=6 s=0
